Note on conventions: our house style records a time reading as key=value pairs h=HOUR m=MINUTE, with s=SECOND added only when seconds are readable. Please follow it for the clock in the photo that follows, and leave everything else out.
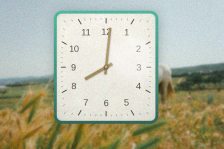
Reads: h=8 m=1
